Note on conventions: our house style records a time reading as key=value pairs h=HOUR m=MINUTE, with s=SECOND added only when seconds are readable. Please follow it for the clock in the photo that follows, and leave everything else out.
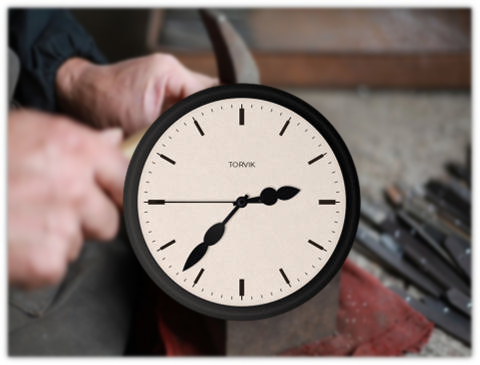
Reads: h=2 m=36 s=45
